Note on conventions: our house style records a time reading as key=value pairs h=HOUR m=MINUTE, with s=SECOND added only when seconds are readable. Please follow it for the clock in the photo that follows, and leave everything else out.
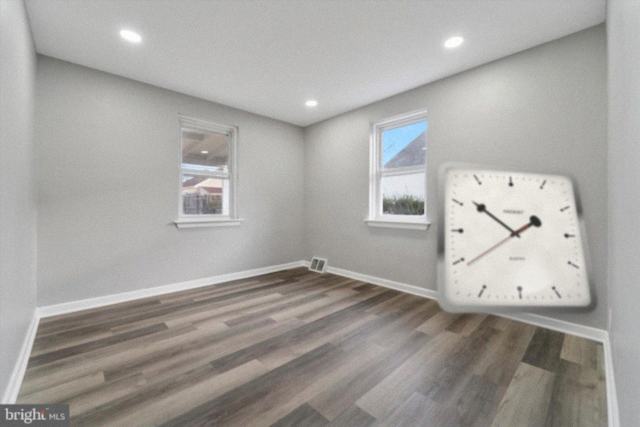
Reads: h=1 m=51 s=39
